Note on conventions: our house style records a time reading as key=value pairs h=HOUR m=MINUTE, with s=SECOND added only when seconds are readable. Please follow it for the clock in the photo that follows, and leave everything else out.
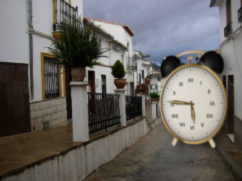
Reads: h=5 m=46
